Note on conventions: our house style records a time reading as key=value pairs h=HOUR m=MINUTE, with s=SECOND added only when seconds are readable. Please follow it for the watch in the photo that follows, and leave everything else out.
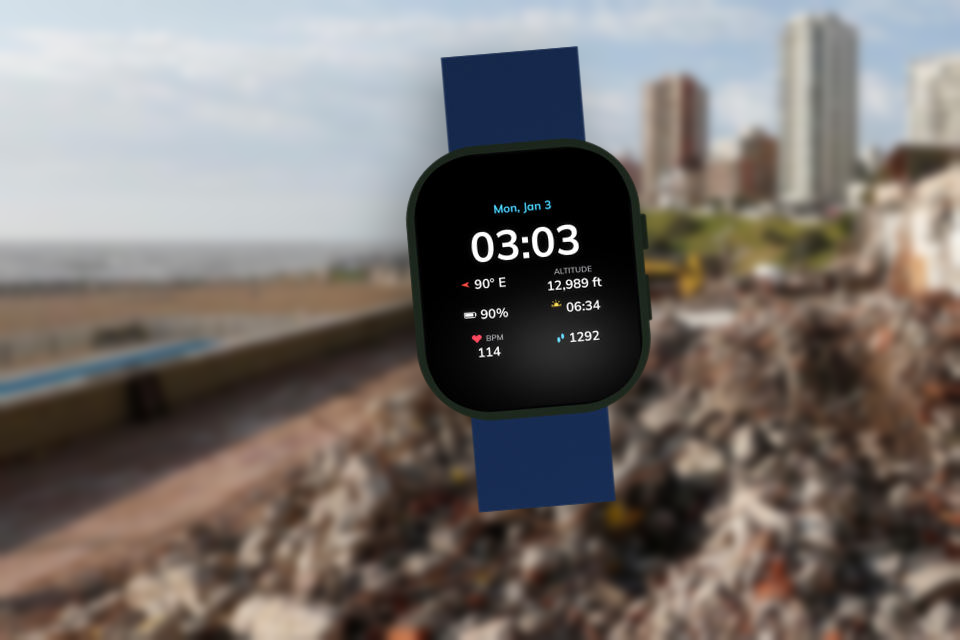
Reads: h=3 m=3
